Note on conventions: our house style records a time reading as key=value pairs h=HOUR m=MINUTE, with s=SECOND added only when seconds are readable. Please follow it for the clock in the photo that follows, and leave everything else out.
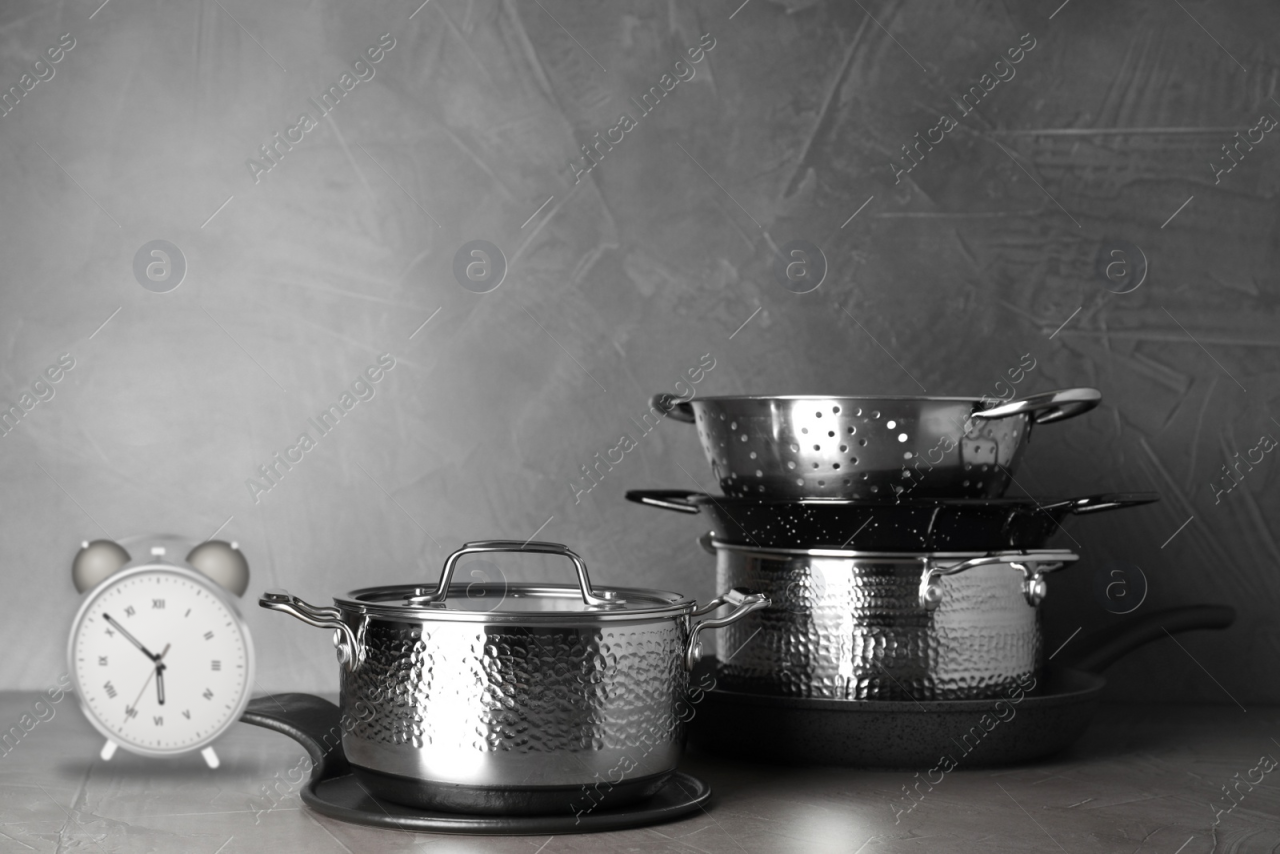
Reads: h=5 m=51 s=35
